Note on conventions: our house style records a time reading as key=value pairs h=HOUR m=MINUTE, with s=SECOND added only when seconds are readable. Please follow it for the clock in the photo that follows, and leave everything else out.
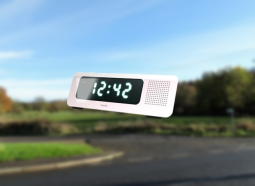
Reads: h=12 m=42
